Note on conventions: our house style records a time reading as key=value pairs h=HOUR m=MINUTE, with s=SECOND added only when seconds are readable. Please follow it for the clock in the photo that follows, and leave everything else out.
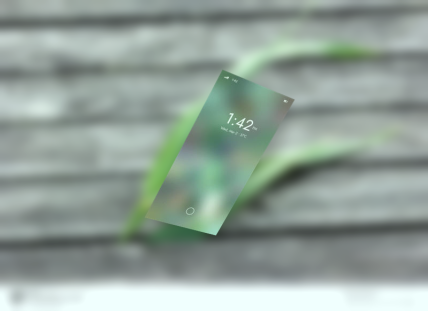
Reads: h=1 m=42
